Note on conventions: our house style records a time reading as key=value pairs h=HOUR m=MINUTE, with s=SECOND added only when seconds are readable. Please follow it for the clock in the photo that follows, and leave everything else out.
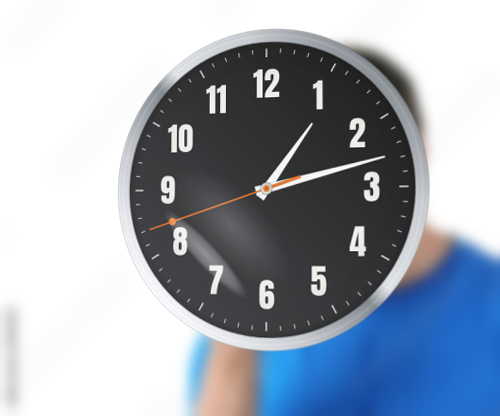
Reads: h=1 m=12 s=42
